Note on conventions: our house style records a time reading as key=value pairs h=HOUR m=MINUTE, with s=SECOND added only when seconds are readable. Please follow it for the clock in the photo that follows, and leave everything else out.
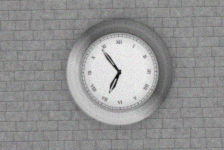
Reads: h=6 m=54
